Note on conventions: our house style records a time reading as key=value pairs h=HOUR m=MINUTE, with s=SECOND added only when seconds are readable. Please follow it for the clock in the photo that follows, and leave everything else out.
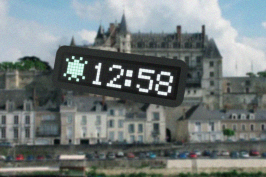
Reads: h=12 m=58
